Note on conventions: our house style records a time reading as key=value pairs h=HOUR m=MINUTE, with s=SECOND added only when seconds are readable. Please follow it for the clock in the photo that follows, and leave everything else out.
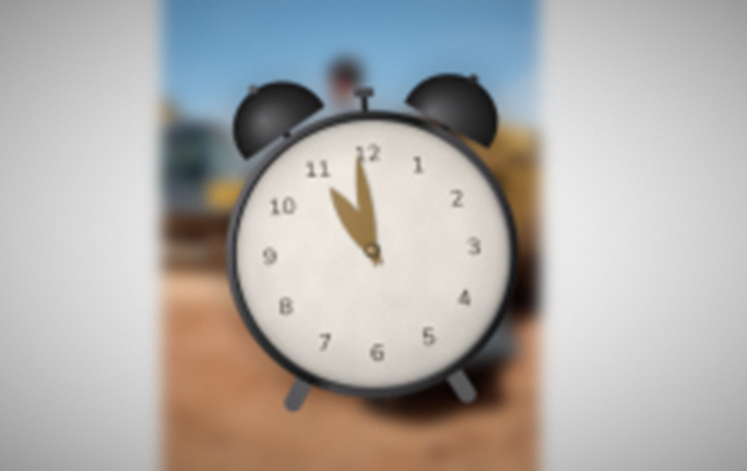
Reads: h=10 m=59
